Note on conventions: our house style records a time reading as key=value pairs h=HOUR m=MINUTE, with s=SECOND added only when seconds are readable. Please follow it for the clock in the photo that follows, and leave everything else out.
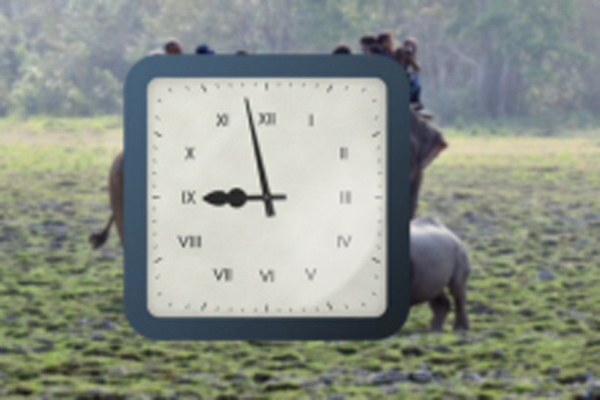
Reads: h=8 m=58
